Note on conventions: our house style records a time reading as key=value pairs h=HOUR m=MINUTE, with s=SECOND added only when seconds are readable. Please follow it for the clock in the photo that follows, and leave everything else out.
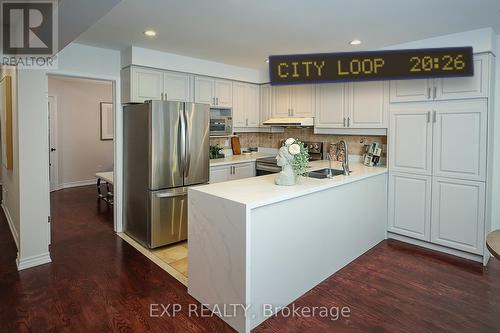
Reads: h=20 m=26
